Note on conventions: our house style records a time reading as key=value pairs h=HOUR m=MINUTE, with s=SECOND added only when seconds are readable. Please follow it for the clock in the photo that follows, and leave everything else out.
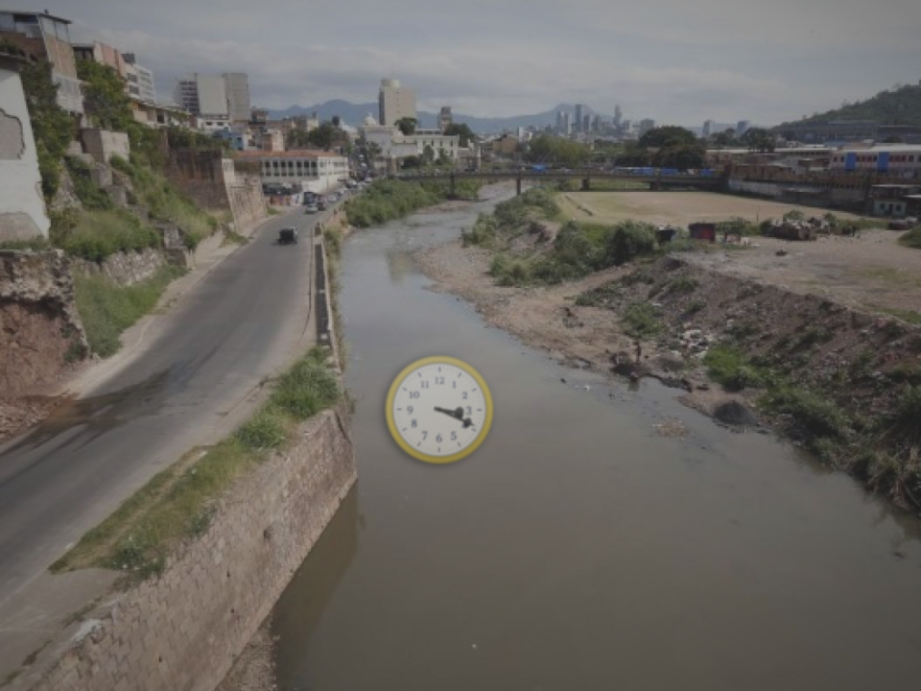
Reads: h=3 m=19
